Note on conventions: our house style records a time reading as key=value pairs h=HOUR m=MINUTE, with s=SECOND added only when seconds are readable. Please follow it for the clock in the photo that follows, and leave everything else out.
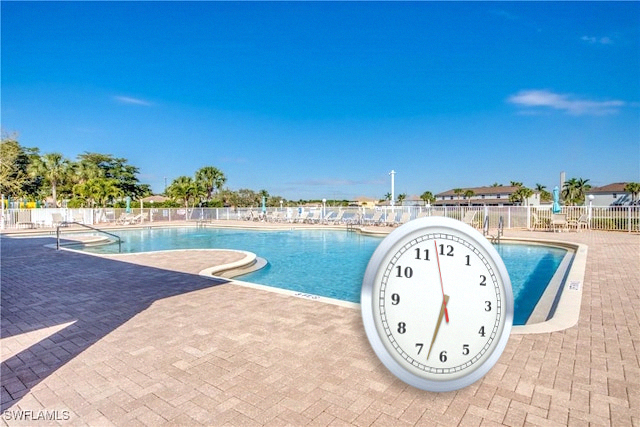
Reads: h=6 m=32 s=58
